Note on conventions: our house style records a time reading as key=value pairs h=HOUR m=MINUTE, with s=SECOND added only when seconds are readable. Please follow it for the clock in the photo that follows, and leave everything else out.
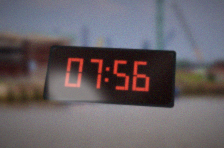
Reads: h=7 m=56
